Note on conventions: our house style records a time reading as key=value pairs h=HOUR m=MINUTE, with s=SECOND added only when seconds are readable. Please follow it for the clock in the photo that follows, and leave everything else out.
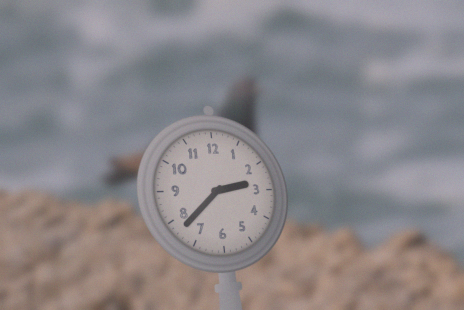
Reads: h=2 m=38
